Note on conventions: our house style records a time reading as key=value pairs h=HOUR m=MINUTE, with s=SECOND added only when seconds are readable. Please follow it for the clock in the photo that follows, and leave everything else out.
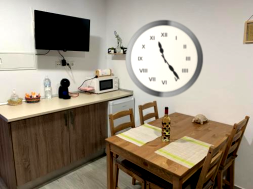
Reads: h=11 m=24
